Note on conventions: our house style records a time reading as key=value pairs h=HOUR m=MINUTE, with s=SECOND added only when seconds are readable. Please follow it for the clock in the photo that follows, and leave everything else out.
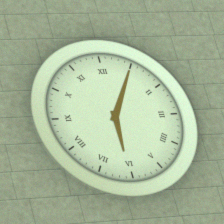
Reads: h=6 m=5
